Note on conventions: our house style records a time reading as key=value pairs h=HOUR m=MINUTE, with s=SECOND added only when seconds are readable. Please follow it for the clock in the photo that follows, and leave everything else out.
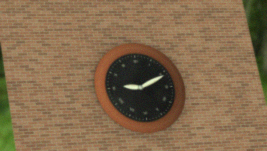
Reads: h=9 m=11
